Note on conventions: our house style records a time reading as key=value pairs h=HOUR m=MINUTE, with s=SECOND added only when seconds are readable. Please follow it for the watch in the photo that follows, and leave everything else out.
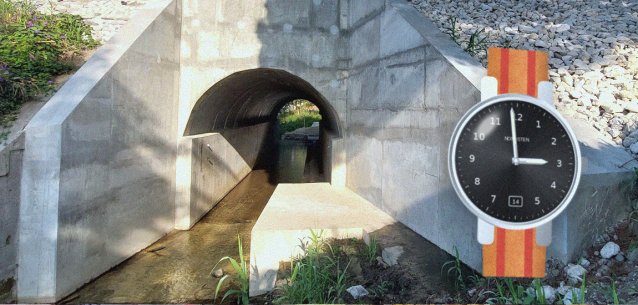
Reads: h=2 m=59
